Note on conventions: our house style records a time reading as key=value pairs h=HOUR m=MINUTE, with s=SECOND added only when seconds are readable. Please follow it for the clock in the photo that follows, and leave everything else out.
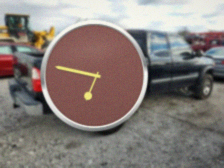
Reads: h=6 m=47
